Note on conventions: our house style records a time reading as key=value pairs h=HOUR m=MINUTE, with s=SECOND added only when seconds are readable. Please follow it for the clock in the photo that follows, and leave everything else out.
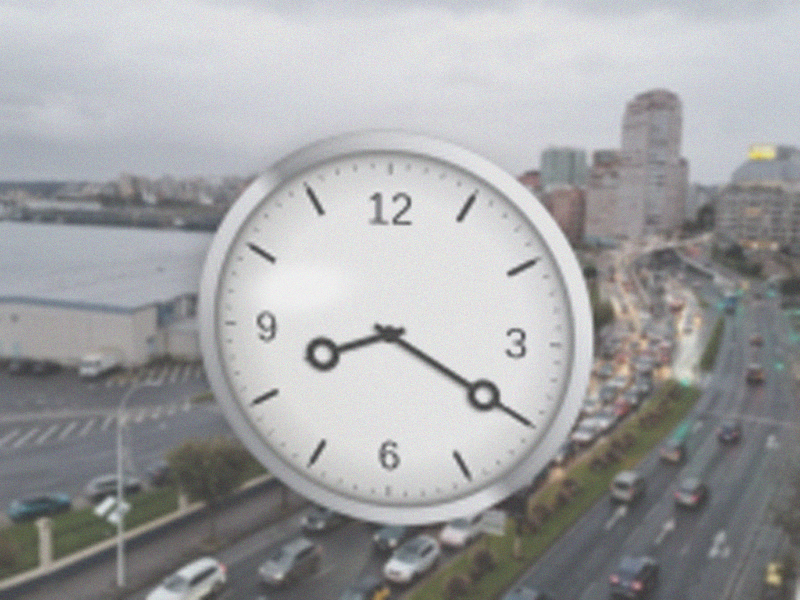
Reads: h=8 m=20
